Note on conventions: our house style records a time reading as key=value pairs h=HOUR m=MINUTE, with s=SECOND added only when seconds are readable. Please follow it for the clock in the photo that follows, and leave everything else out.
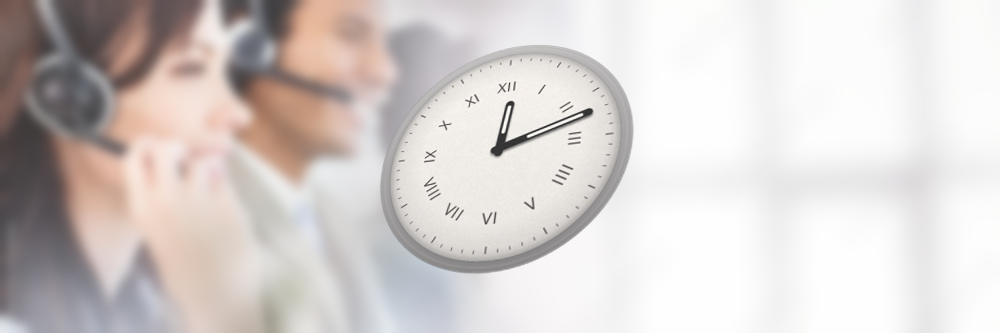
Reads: h=12 m=12
